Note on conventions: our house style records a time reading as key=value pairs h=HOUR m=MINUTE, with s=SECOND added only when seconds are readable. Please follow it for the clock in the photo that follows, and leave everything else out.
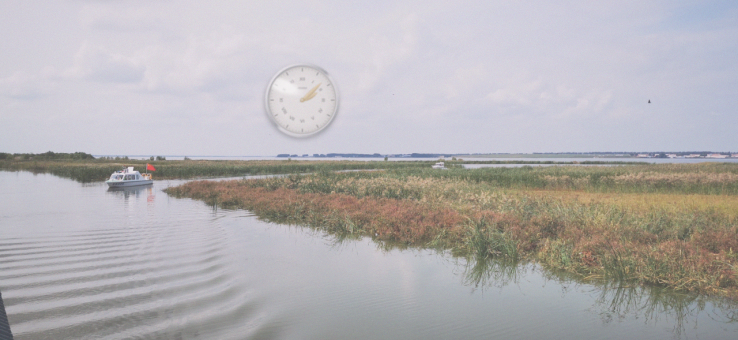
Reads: h=2 m=8
